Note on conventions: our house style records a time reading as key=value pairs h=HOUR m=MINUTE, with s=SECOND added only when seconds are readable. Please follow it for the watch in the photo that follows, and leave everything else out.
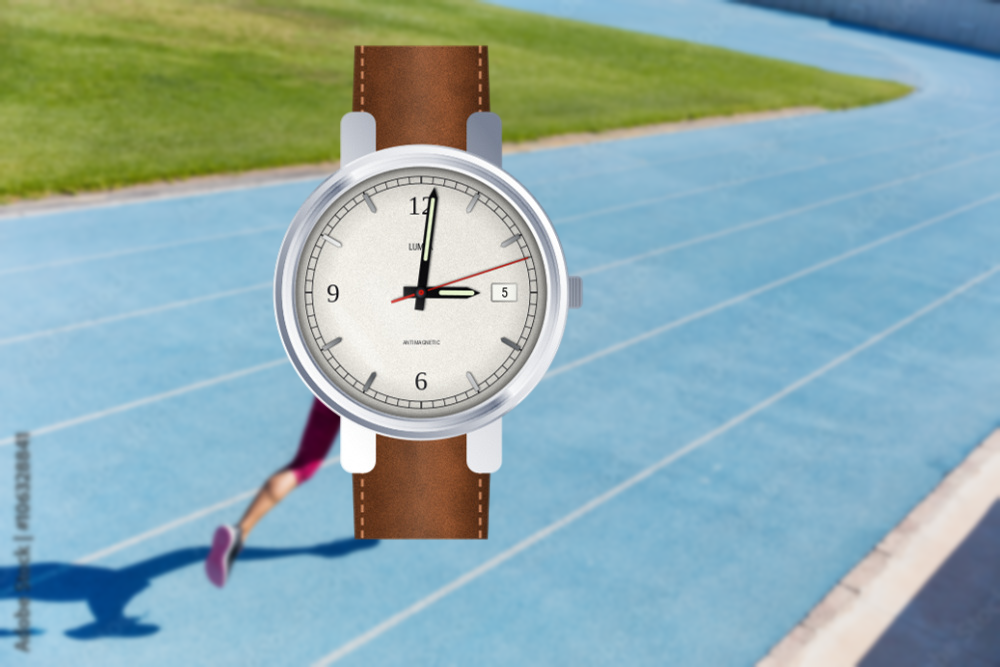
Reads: h=3 m=1 s=12
